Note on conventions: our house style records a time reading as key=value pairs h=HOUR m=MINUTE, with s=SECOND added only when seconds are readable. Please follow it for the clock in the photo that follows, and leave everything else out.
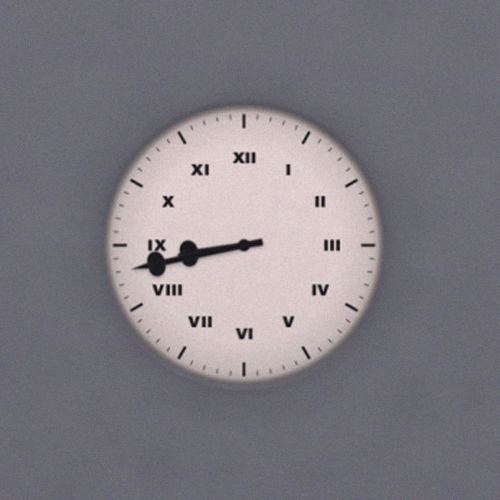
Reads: h=8 m=43
